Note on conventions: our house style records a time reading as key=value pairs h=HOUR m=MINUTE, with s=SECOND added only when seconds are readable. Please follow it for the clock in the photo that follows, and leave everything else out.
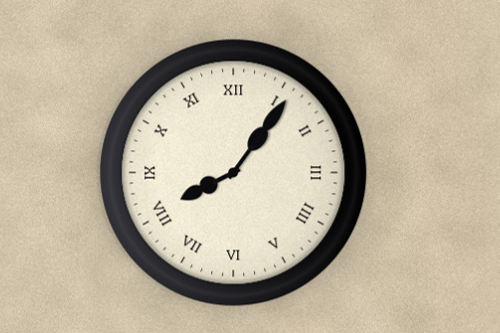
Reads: h=8 m=6
